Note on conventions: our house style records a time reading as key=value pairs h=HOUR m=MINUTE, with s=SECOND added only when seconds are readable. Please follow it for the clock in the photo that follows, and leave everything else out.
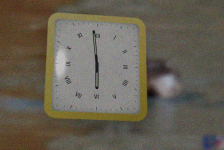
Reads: h=5 m=59
